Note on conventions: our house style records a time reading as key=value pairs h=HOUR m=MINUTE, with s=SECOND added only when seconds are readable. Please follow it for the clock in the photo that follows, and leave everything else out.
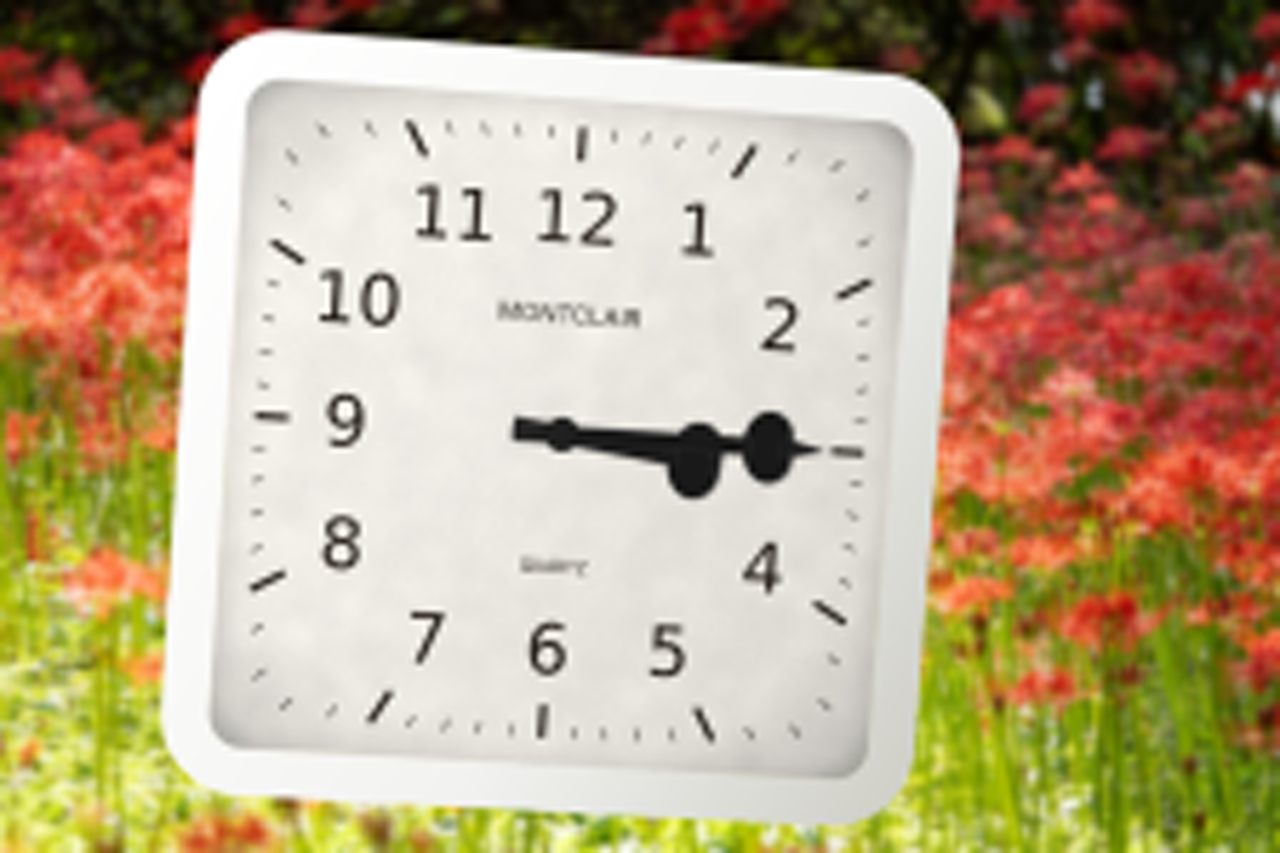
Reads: h=3 m=15
